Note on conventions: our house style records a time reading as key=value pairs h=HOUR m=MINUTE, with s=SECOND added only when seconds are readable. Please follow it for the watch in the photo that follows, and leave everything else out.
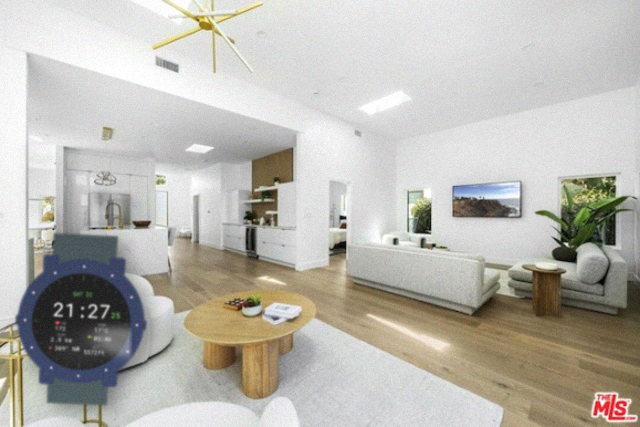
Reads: h=21 m=27
